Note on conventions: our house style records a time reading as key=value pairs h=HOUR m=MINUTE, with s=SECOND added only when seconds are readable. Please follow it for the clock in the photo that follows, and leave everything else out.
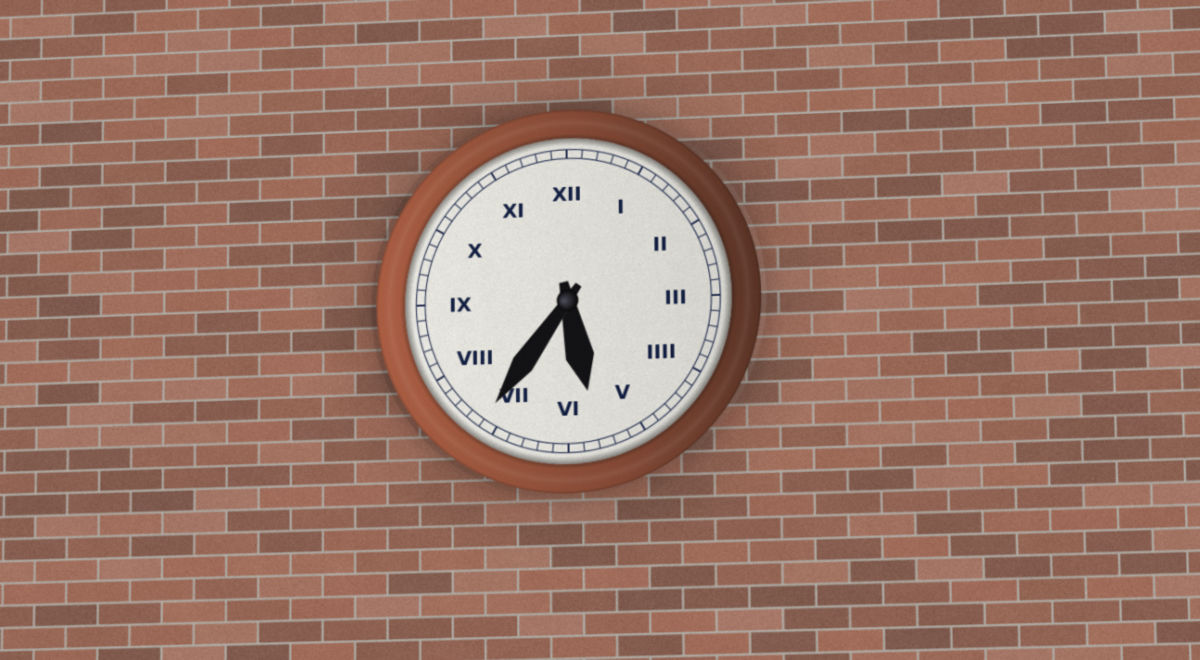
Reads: h=5 m=36
